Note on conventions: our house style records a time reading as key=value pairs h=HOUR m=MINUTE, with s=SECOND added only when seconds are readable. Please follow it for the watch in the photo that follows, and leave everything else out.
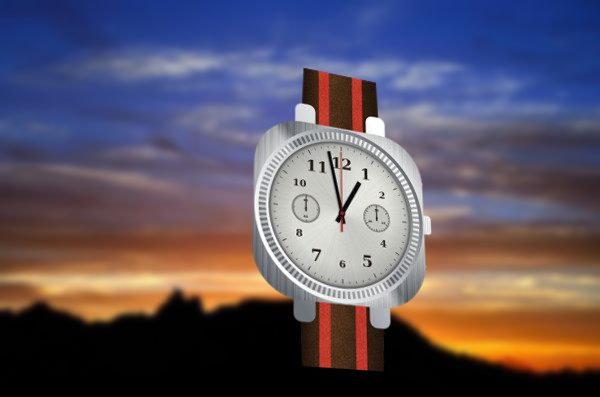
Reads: h=12 m=58
